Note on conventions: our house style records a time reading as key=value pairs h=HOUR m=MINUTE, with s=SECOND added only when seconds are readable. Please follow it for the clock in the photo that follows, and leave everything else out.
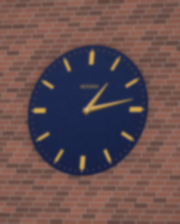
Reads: h=1 m=13
